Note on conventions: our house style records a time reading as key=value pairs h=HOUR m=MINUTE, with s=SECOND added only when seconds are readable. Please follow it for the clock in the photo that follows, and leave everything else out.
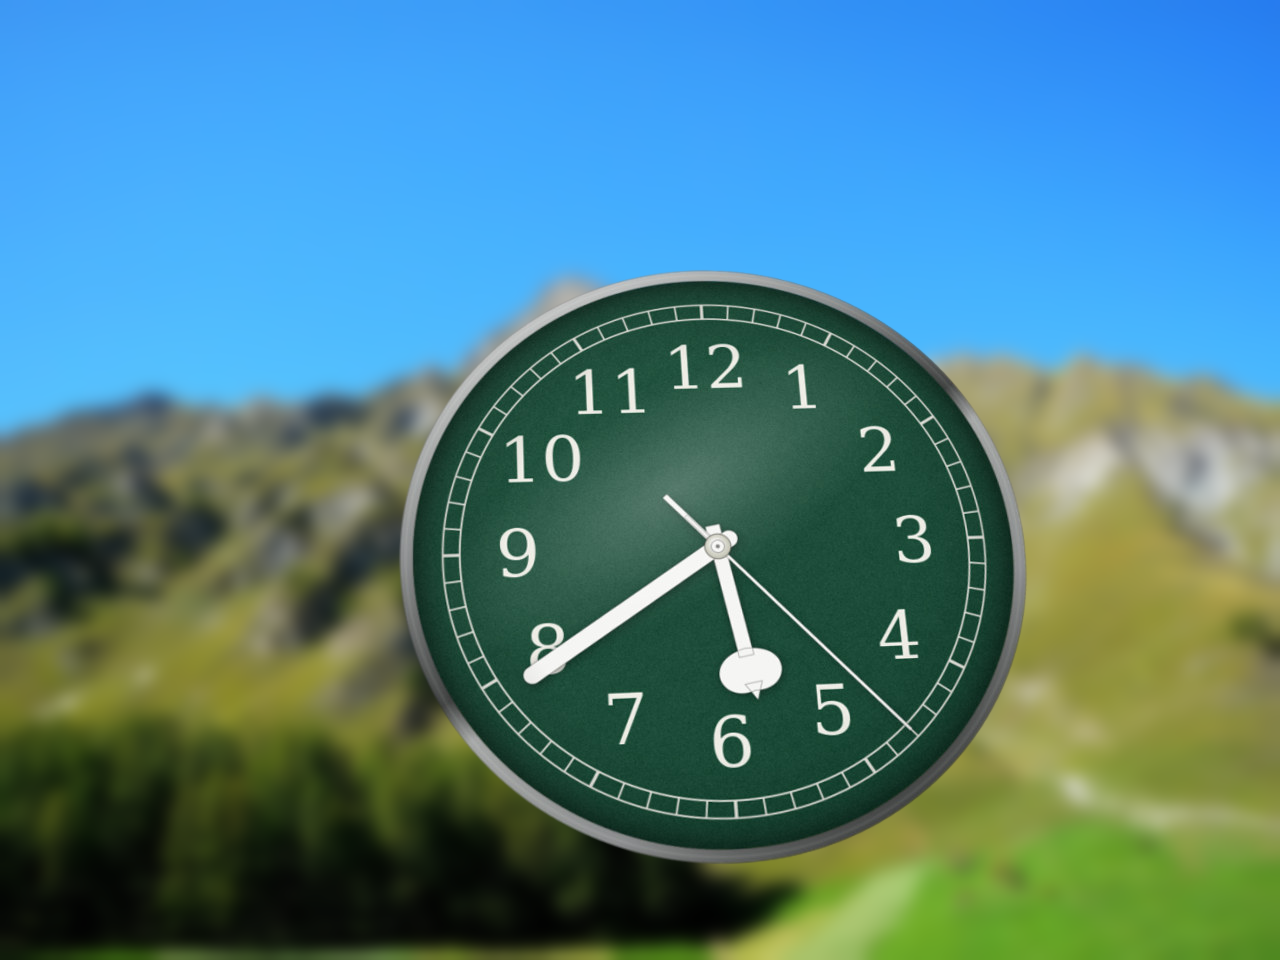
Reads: h=5 m=39 s=23
